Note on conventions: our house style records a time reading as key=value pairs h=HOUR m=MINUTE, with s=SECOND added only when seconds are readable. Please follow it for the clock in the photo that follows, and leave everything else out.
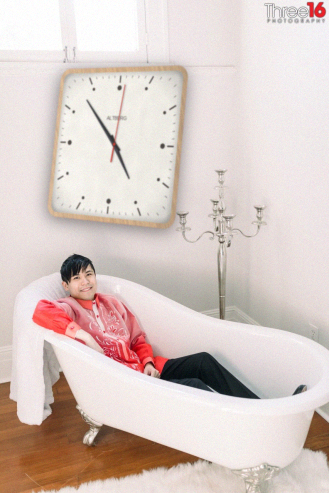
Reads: h=4 m=53 s=1
